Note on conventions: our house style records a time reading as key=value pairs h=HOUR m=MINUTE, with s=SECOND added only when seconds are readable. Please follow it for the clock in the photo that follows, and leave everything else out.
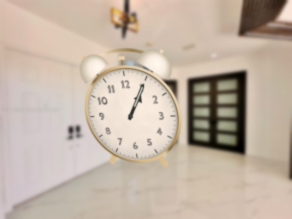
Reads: h=1 m=5
